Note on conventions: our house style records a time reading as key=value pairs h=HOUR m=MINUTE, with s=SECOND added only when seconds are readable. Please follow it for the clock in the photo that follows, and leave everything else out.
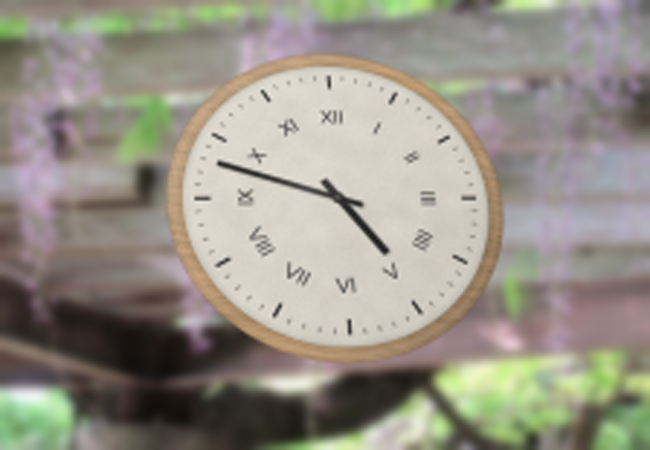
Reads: h=4 m=48
